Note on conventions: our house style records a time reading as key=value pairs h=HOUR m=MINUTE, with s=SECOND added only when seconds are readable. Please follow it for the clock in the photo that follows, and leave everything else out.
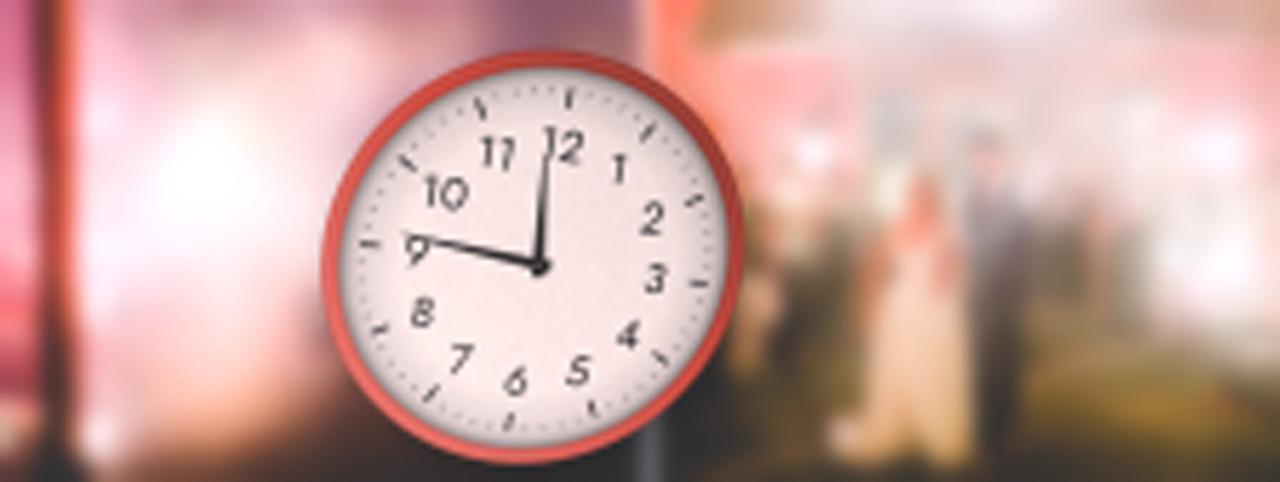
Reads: h=11 m=46
